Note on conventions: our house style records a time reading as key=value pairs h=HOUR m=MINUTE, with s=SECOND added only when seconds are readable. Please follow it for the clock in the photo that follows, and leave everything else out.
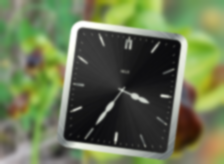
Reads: h=3 m=35
